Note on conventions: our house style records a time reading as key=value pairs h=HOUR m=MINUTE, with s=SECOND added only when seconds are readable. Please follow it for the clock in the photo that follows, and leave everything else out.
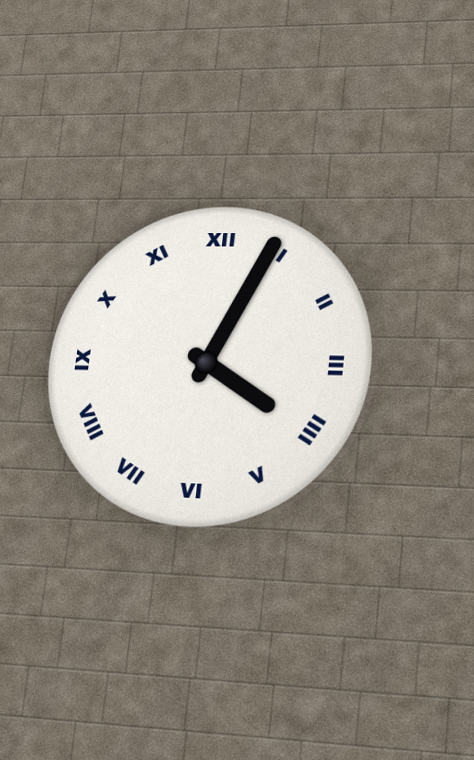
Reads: h=4 m=4
